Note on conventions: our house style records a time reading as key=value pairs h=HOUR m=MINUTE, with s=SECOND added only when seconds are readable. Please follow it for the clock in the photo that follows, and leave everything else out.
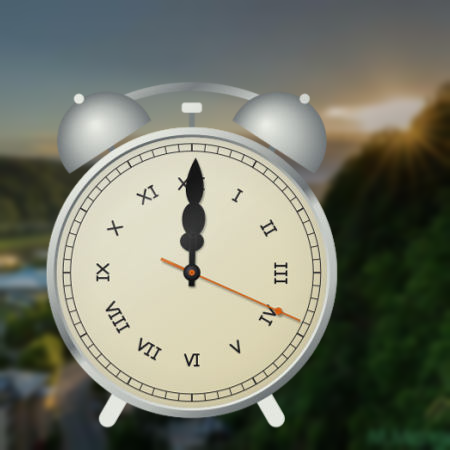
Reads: h=12 m=0 s=19
